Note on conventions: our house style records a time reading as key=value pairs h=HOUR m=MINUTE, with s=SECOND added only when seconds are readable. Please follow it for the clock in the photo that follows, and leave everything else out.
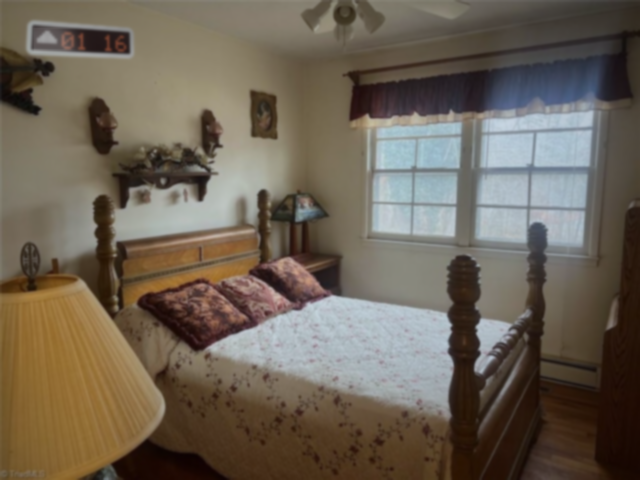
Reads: h=1 m=16
